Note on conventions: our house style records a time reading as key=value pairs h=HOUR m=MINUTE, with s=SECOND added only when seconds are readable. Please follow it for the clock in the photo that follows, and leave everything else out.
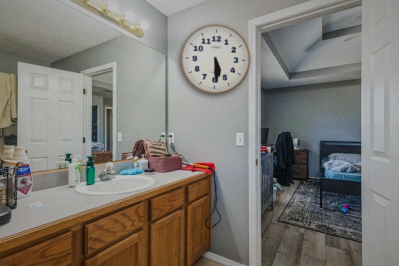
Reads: h=5 m=29
